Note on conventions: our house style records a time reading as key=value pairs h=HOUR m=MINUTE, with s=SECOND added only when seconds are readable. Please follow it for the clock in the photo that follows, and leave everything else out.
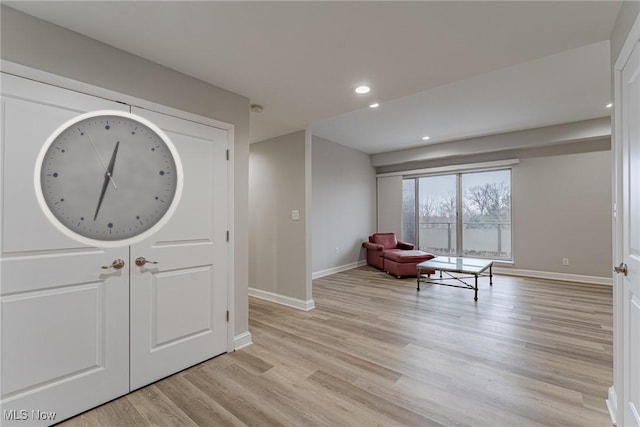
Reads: h=12 m=32 s=56
